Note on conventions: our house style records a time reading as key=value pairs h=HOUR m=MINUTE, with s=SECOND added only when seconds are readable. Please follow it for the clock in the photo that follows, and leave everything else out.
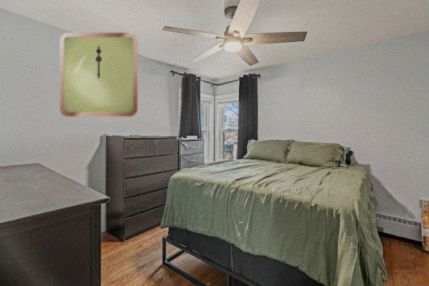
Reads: h=12 m=0
